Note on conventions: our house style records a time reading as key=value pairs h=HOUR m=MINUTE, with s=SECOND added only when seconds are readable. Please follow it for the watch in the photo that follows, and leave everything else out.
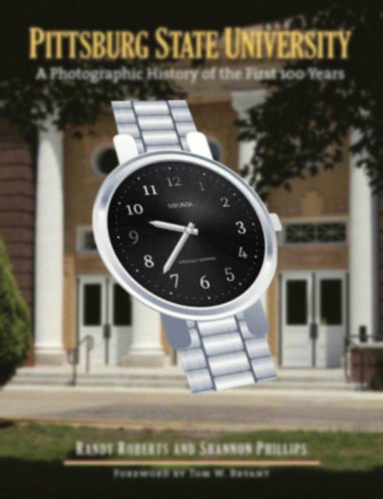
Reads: h=9 m=37
